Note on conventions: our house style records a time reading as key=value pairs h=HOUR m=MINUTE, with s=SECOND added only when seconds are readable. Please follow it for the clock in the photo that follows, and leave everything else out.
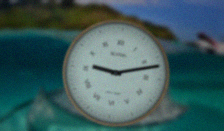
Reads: h=9 m=12
